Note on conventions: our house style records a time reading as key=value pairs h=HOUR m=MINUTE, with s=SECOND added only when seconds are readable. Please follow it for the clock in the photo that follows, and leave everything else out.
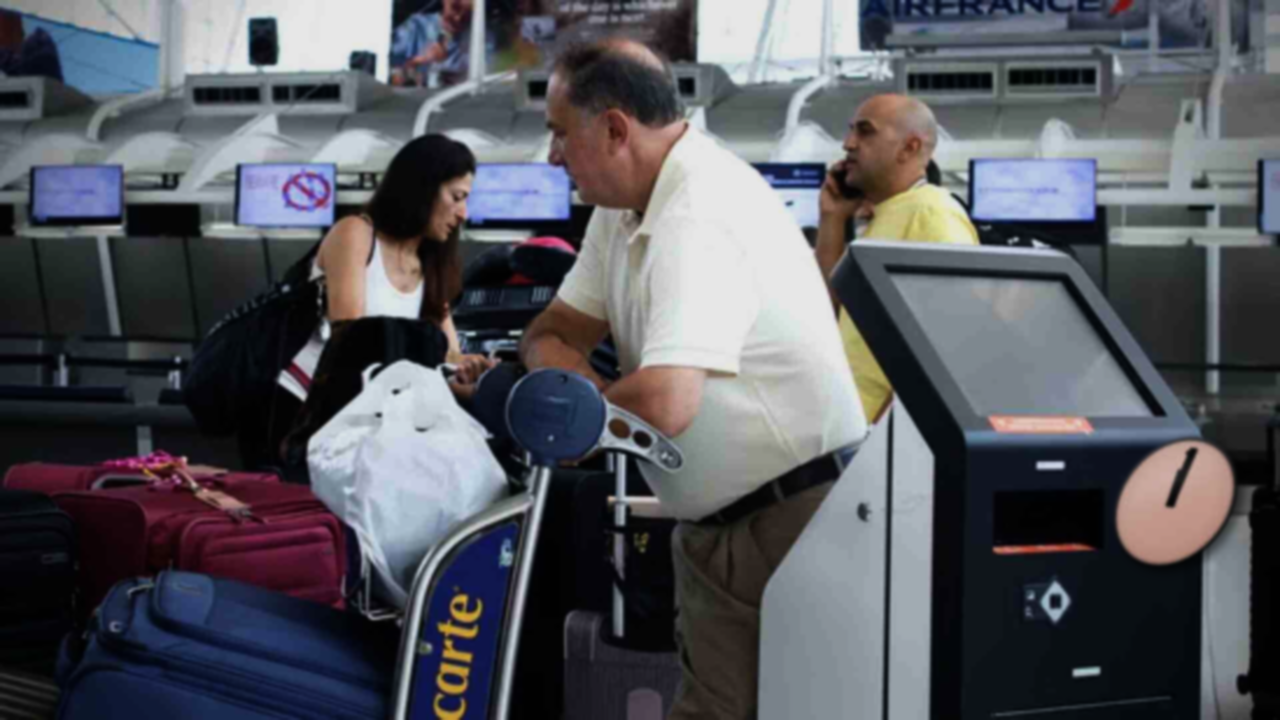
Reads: h=12 m=1
